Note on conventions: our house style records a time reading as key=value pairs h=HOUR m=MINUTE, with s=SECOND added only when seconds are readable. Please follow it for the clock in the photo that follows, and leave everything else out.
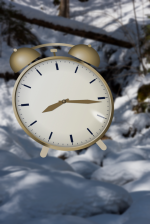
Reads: h=8 m=16
